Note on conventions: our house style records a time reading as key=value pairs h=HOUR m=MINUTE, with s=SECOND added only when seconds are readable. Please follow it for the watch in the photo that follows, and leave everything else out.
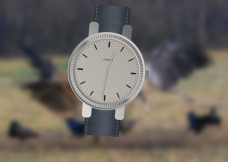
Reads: h=12 m=31
